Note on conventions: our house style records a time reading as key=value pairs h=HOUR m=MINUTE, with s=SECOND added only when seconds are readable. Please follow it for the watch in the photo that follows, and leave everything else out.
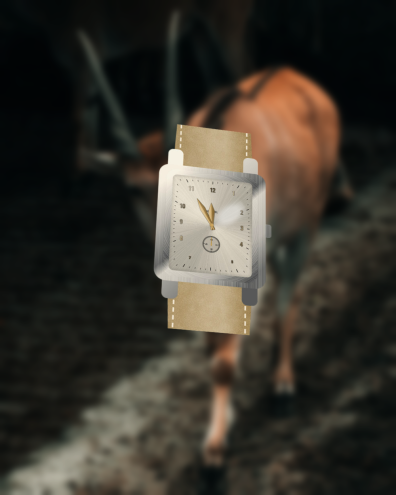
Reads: h=11 m=55
